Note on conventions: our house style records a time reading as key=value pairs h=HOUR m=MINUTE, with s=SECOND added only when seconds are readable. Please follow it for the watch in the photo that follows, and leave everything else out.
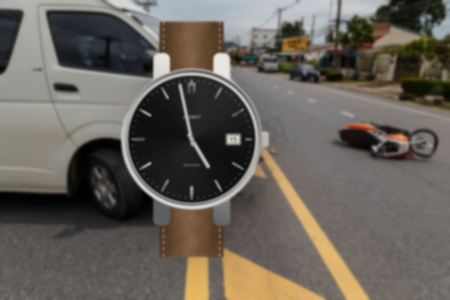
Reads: h=4 m=58
